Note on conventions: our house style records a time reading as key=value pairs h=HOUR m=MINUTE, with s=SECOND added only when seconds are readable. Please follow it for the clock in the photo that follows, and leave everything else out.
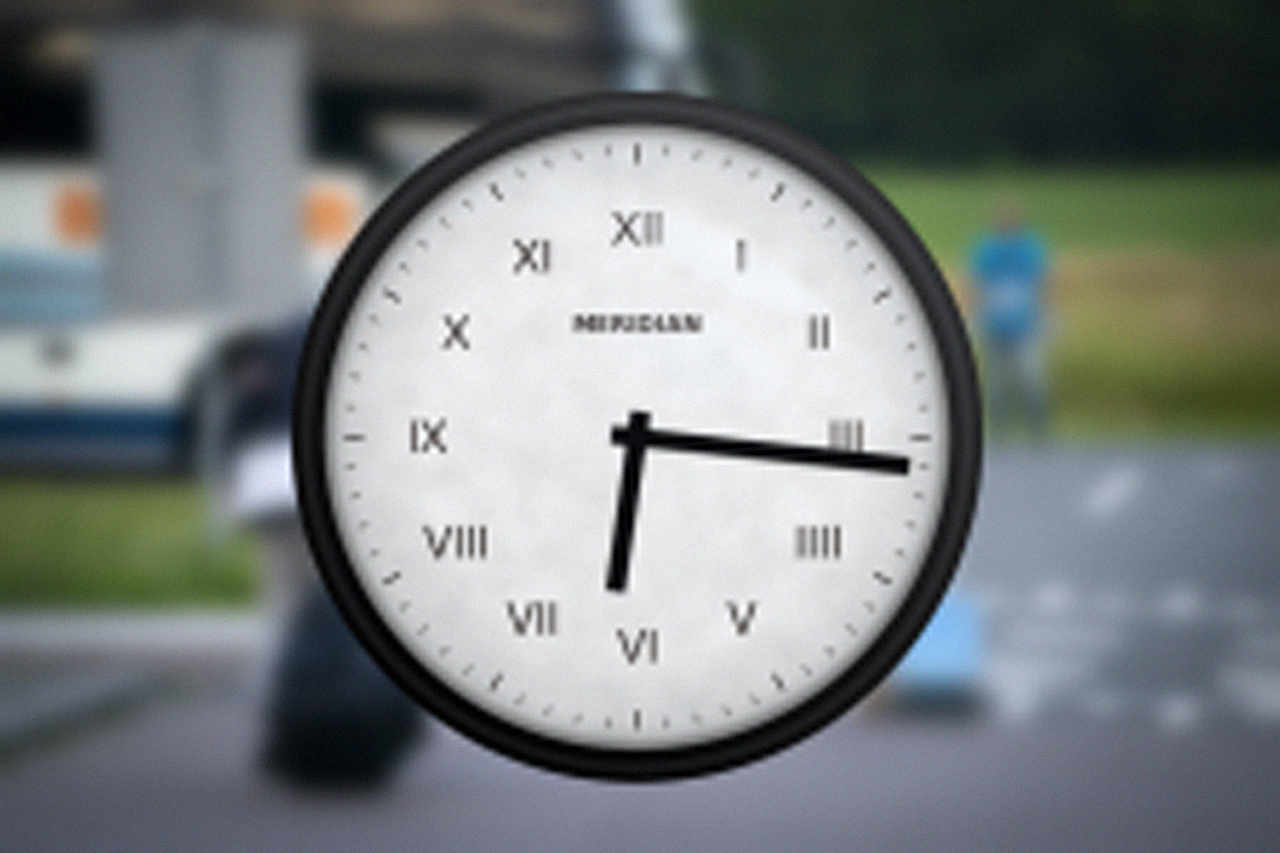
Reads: h=6 m=16
